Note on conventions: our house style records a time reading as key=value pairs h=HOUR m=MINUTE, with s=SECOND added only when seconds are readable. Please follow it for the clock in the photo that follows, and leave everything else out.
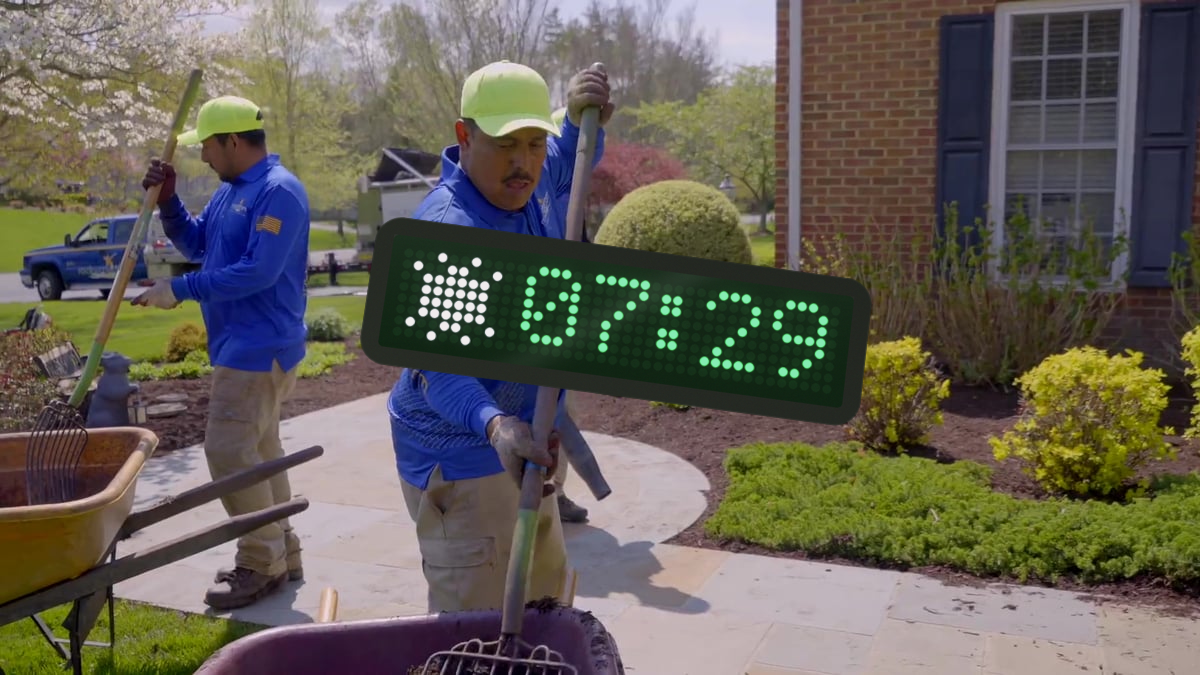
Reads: h=7 m=29
